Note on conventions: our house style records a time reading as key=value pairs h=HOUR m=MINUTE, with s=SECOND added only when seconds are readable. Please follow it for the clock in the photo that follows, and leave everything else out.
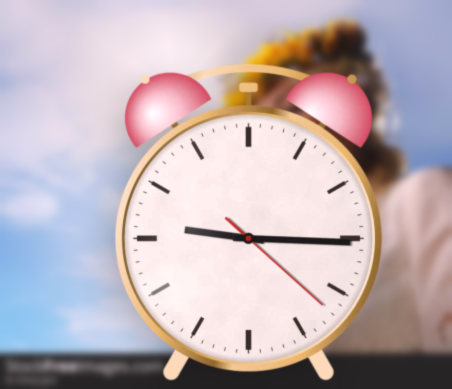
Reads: h=9 m=15 s=22
